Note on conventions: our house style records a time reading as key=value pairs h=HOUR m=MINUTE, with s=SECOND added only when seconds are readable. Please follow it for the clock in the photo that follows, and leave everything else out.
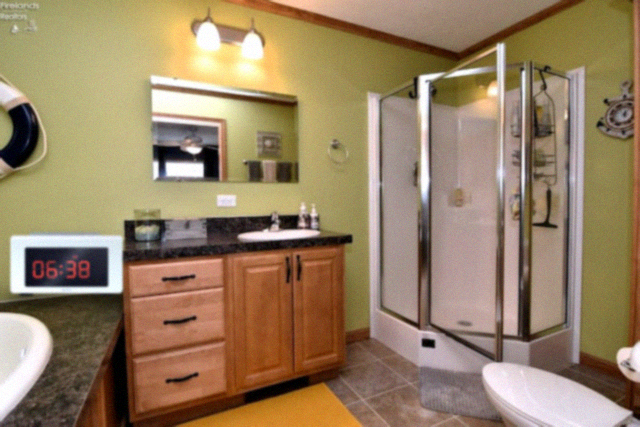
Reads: h=6 m=38
